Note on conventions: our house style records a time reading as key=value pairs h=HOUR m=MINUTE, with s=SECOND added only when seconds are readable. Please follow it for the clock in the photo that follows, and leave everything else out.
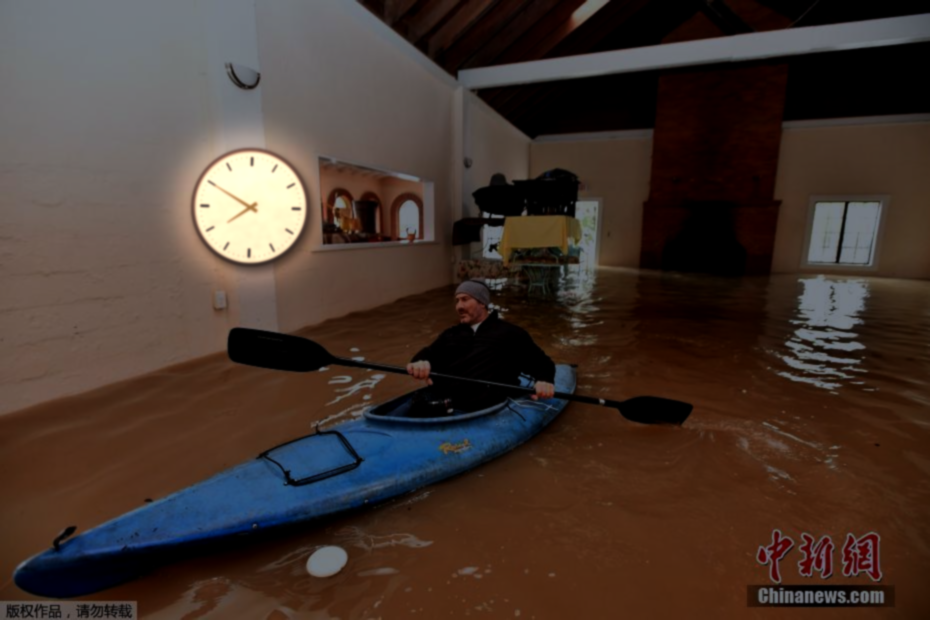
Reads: h=7 m=50
